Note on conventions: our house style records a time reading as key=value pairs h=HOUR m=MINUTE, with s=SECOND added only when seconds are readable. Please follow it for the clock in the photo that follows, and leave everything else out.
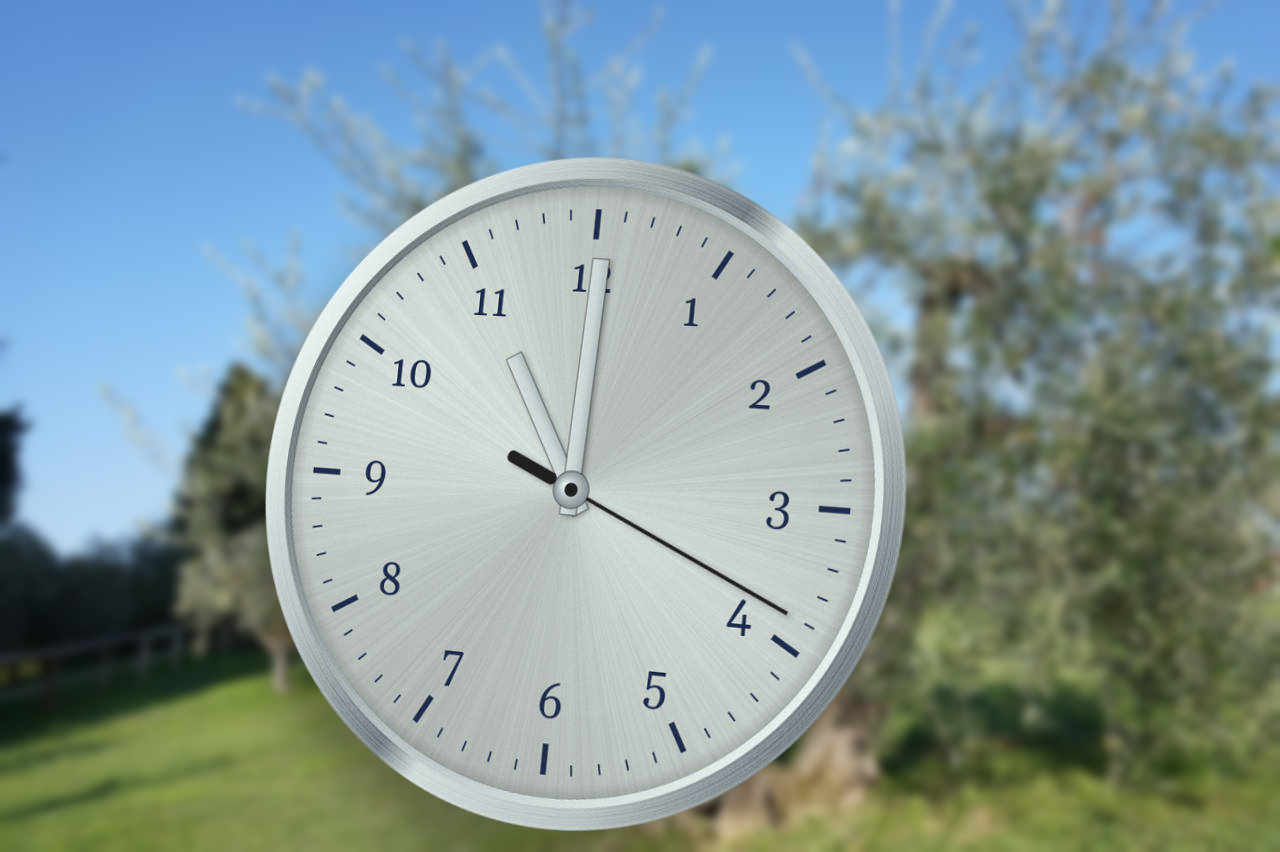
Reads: h=11 m=0 s=19
